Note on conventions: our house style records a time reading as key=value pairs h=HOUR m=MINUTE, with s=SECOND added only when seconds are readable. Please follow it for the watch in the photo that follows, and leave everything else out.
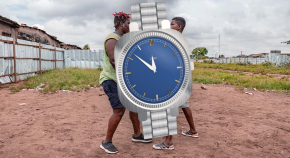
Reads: h=11 m=52
